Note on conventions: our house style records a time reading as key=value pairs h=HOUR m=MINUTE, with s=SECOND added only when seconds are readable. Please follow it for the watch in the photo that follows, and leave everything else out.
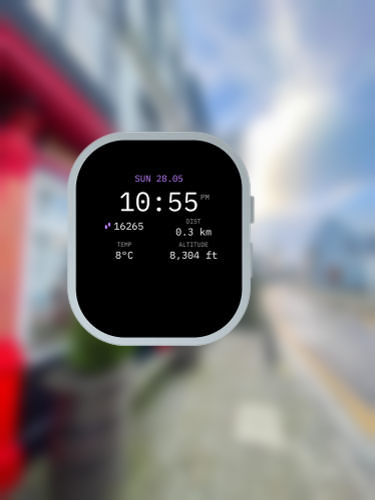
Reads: h=10 m=55
